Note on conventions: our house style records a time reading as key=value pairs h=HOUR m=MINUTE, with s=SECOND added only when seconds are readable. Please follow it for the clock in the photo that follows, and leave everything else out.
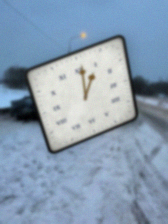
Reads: h=1 m=1
